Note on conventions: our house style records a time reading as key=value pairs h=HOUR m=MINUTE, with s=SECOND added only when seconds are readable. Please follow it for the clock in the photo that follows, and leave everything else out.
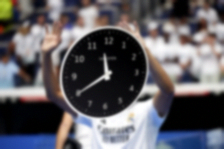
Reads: h=11 m=40
